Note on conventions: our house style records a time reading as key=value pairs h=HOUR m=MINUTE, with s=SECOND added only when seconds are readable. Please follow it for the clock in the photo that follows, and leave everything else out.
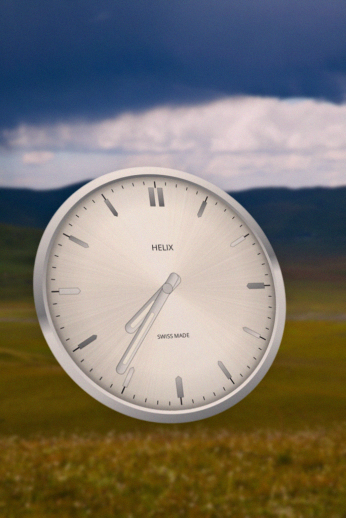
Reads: h=7 m=36
